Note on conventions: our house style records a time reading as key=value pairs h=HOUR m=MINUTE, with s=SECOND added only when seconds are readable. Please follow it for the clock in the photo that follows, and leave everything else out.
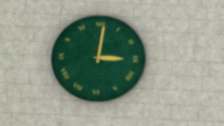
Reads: h=3 m=1
